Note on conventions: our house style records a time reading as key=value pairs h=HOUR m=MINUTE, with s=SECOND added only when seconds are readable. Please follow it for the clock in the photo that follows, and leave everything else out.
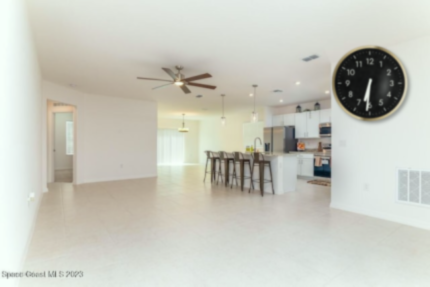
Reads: h=6 m=31
